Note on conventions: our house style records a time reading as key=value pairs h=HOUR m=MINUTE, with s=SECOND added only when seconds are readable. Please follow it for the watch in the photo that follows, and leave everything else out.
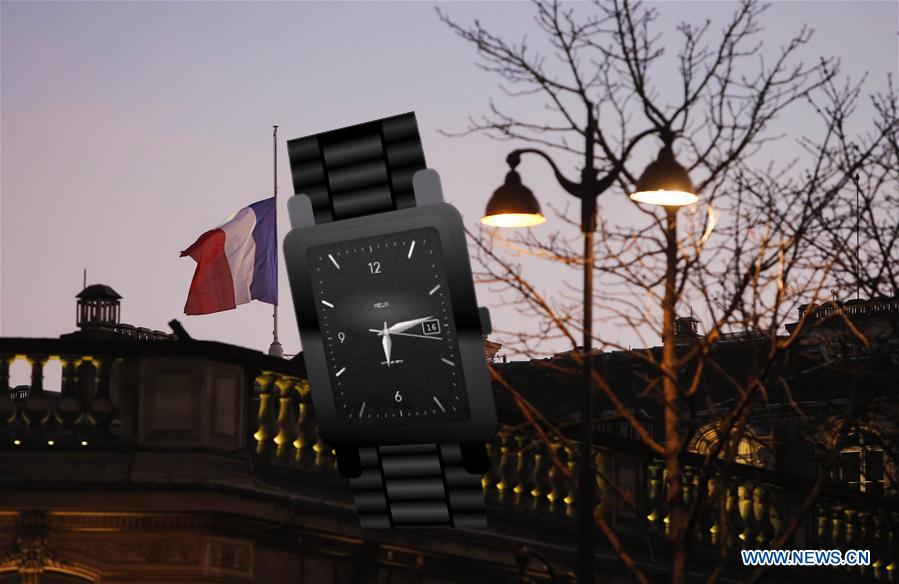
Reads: h=6 m=13 s=17
